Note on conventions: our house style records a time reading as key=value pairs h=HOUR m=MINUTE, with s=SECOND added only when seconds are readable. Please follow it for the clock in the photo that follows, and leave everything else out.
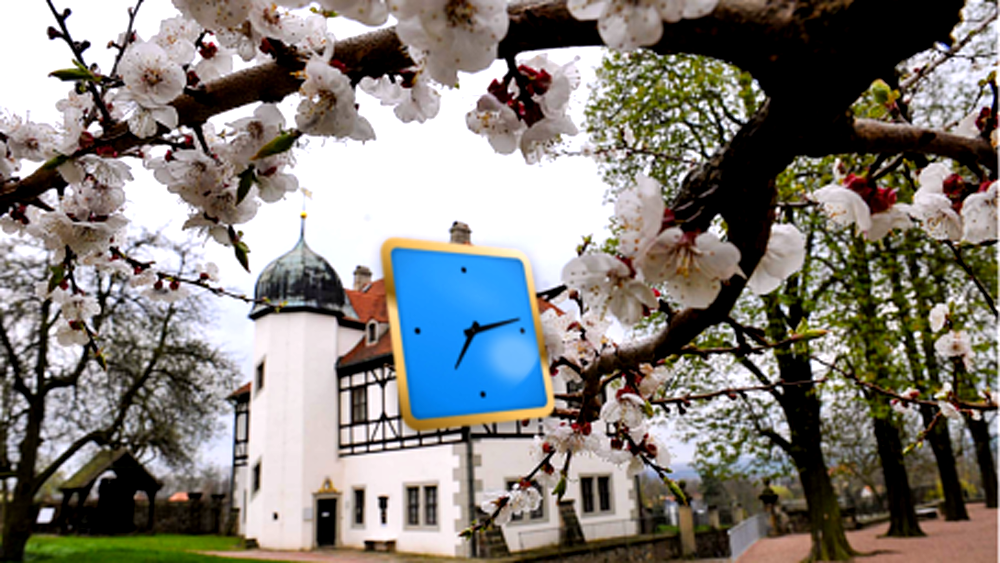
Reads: h=7 m=13
